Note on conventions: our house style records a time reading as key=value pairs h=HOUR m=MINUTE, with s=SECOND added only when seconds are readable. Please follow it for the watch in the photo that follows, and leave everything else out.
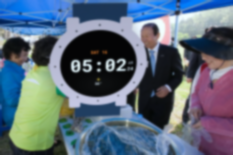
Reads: h=5 m=2
